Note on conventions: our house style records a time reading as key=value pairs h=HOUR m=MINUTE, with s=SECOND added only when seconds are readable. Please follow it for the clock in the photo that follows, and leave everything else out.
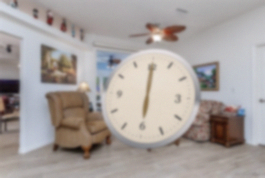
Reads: h=6 m=0
